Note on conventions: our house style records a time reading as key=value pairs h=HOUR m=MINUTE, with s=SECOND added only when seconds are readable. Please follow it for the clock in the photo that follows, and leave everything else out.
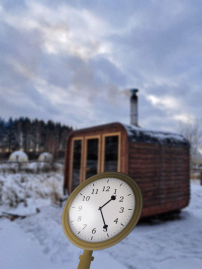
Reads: h=1 m=25
